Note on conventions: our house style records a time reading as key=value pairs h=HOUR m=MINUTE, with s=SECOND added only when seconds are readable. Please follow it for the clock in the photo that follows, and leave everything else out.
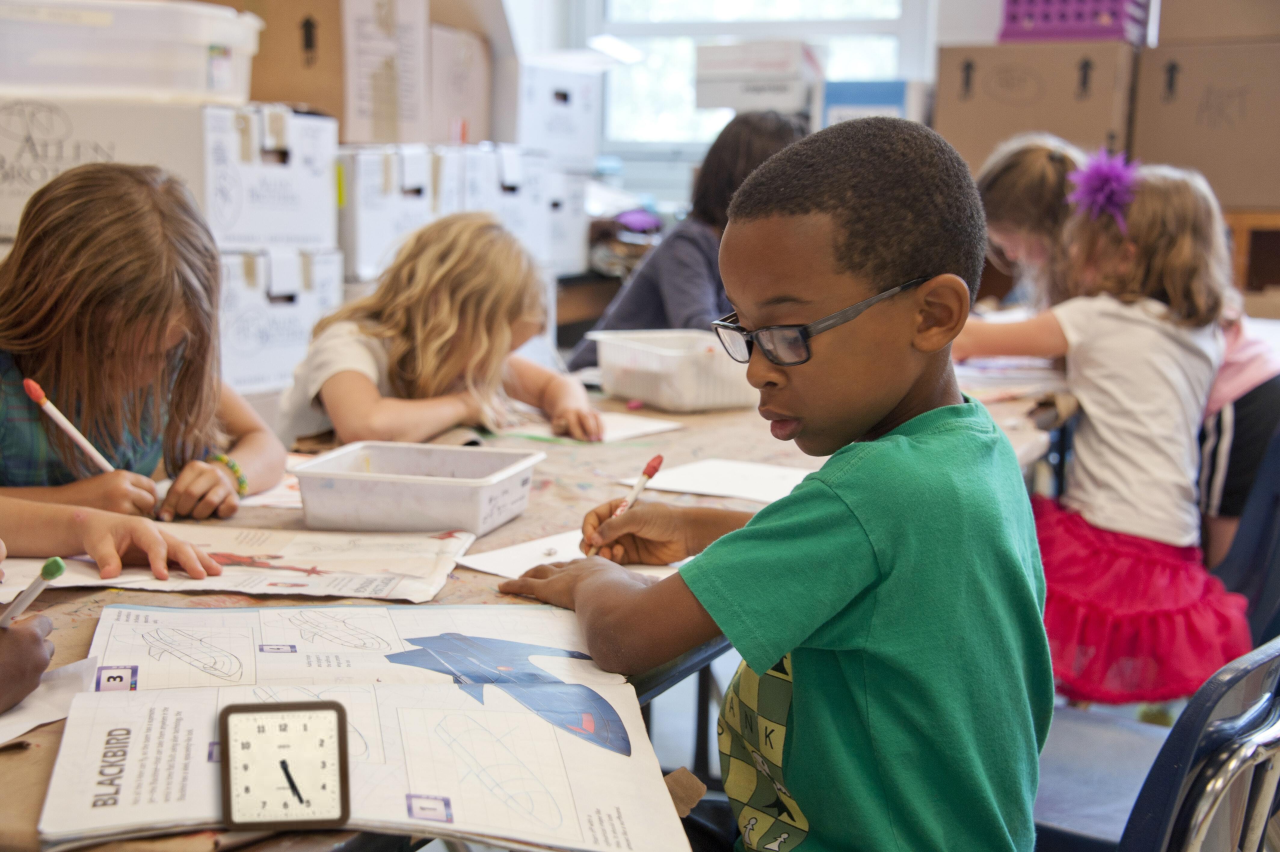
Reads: h=5 m=26
